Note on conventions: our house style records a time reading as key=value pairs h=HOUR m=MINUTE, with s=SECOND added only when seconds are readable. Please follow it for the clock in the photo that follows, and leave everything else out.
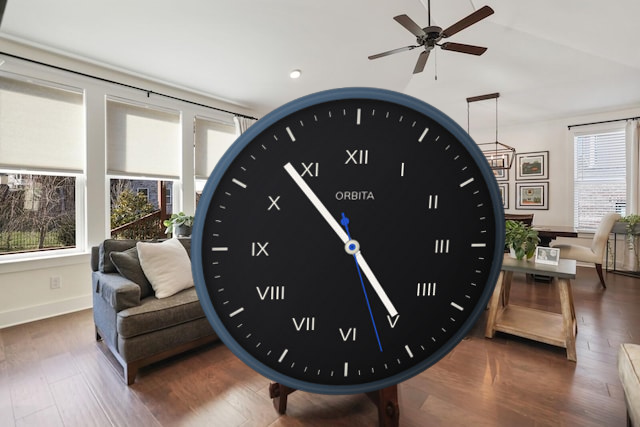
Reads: h=4 m=53 s=27
